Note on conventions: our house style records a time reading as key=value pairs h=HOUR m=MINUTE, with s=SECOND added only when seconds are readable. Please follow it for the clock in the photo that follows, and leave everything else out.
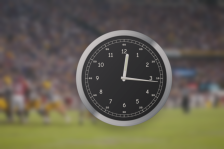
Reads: h=12 m=16
